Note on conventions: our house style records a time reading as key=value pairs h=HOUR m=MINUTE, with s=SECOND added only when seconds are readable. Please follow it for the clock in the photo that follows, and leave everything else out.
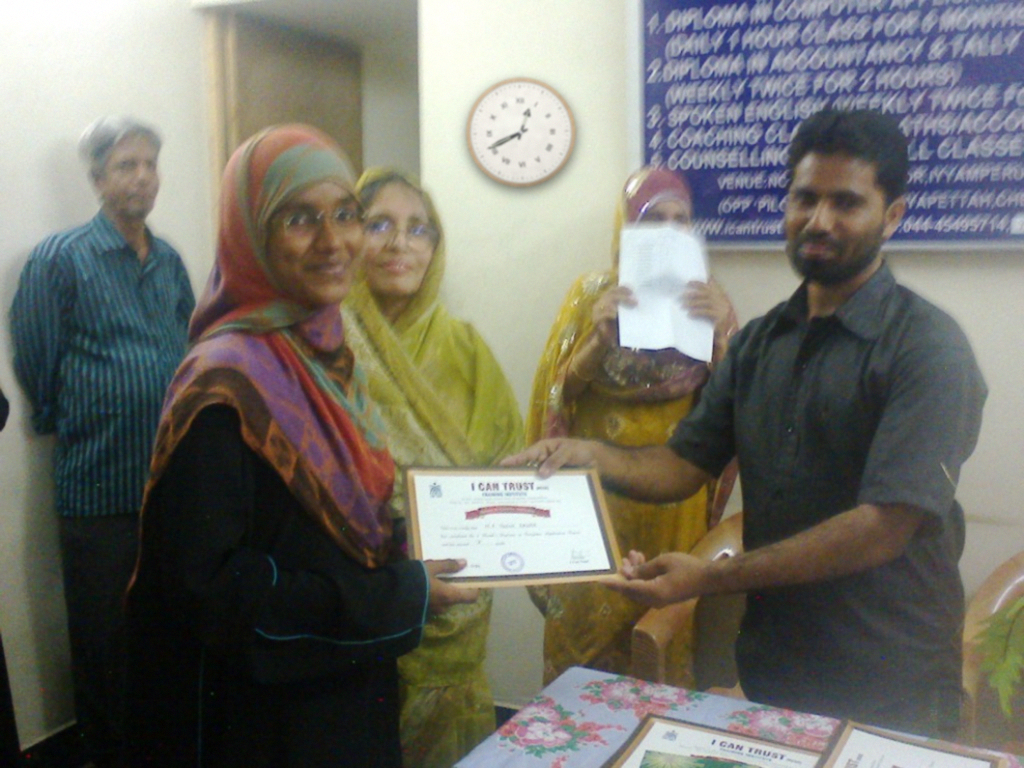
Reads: h=12 m=41
